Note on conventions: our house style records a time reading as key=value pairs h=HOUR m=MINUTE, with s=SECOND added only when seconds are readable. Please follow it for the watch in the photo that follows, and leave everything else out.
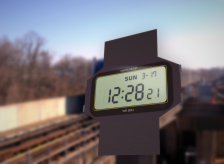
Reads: h=12 m=28 s=21
